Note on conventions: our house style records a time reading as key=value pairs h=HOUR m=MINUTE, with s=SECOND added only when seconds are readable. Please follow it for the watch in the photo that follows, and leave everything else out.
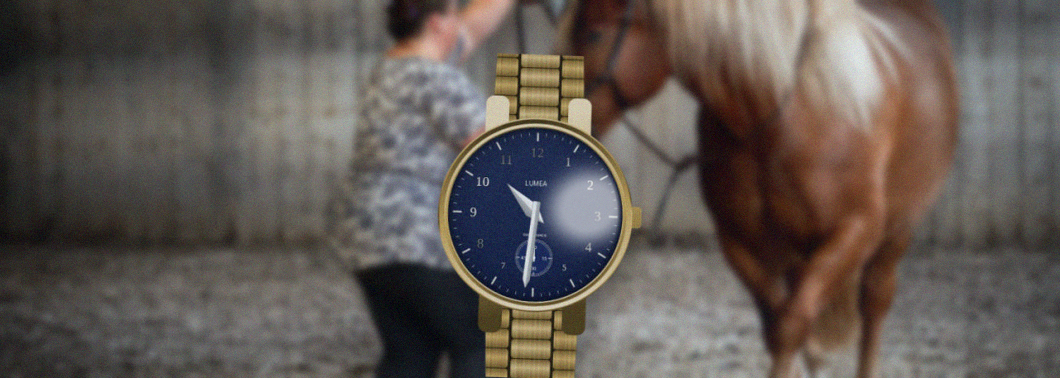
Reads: h=10 m=31
